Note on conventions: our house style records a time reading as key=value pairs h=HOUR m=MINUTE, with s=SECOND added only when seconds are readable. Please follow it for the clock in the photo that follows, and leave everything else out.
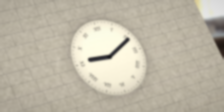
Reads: h=9 m=11
